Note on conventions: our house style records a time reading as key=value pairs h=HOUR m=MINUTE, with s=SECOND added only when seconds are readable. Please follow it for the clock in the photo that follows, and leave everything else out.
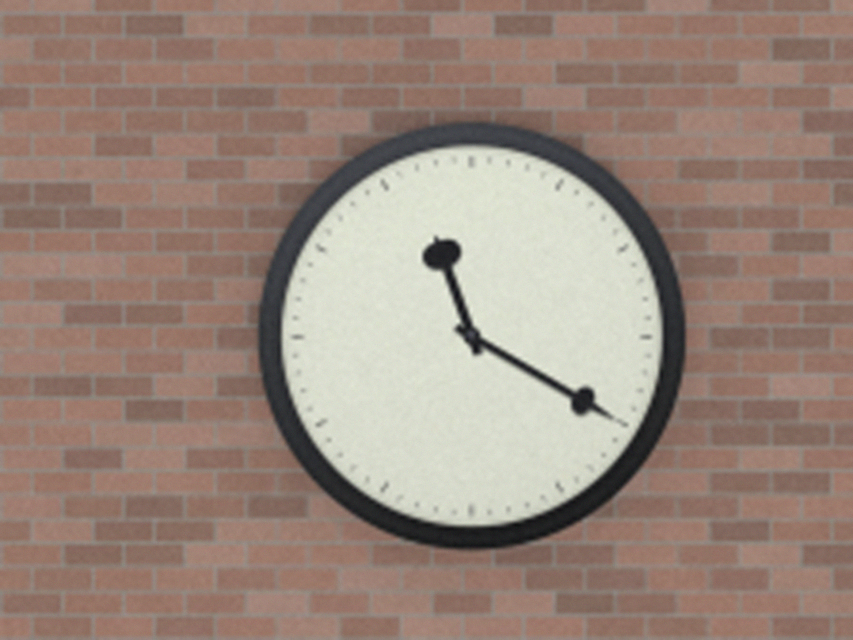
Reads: h=11 m=20
